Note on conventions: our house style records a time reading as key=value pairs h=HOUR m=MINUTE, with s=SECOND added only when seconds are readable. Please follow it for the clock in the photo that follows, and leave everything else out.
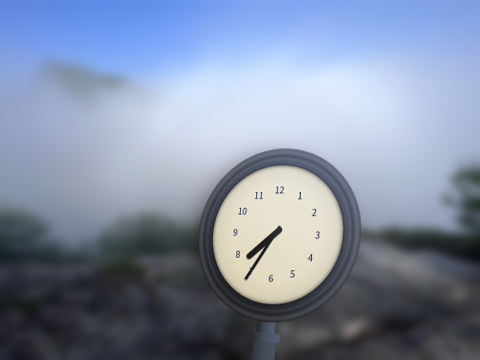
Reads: h=7 m=35
